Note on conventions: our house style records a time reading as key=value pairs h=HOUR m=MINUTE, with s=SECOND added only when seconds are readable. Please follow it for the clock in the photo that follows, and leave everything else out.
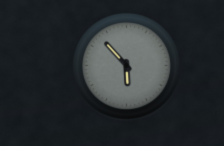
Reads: h=5 m=53
